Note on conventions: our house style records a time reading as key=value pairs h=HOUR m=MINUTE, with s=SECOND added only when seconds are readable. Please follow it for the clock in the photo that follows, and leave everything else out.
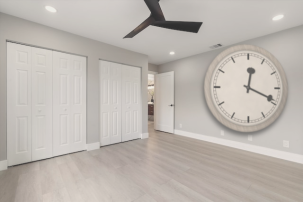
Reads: h=12 m=19
